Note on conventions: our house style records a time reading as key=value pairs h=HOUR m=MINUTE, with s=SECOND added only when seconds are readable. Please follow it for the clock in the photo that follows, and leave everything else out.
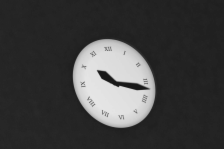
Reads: h=10 m=17
